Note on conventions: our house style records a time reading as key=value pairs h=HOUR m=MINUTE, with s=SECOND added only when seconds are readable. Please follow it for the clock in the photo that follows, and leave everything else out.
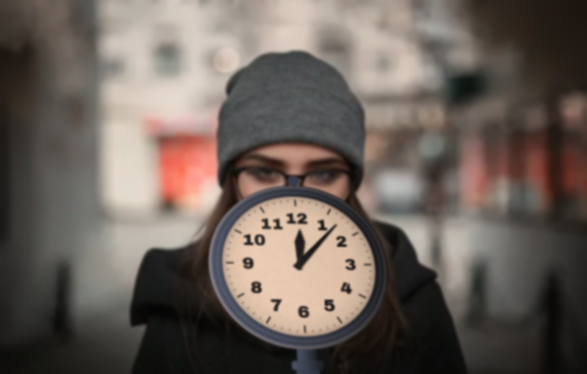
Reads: h=12 m=7
